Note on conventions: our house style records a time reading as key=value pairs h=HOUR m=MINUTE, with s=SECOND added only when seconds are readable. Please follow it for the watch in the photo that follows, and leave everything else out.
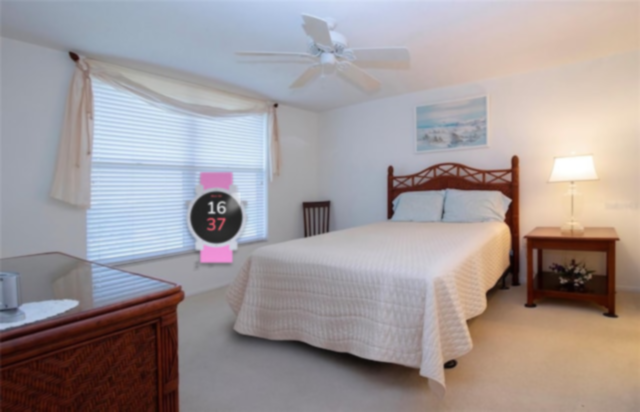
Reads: h=16 m=37
